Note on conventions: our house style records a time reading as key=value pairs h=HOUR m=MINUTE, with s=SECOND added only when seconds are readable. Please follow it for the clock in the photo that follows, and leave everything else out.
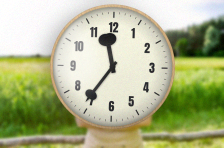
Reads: h=11 m=36
